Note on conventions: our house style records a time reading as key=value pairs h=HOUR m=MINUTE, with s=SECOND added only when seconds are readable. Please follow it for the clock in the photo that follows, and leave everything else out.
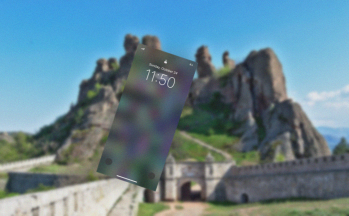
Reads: h=11 m=50
